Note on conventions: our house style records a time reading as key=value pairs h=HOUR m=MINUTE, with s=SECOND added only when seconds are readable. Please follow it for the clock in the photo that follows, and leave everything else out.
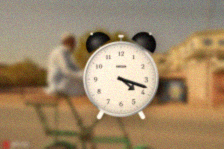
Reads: h=4 m=18
